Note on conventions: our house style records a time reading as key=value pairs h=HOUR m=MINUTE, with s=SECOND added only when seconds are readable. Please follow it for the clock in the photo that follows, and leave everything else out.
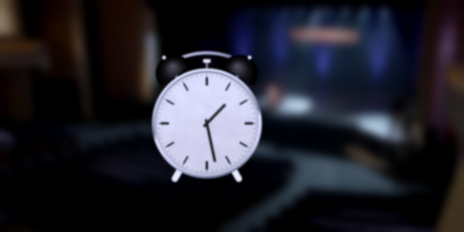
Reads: h=1 m=28
